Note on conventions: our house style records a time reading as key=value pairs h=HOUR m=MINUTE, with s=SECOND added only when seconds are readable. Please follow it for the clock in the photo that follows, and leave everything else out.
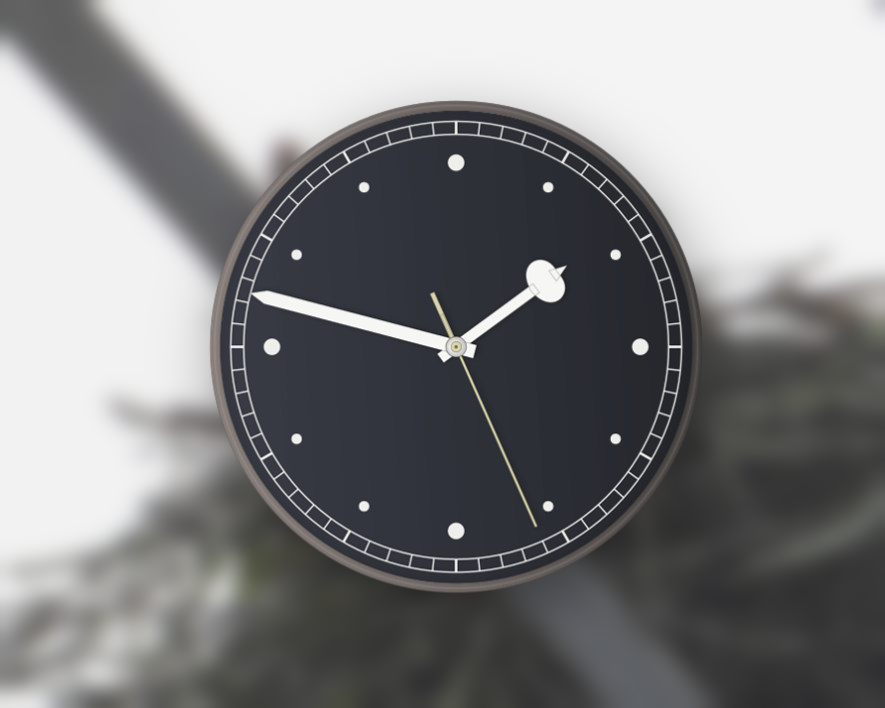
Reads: h=1 m=47 s=26
